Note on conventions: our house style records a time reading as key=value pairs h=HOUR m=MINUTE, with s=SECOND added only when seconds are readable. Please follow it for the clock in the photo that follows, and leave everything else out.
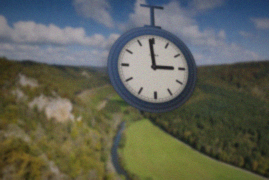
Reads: h=2 m=59
